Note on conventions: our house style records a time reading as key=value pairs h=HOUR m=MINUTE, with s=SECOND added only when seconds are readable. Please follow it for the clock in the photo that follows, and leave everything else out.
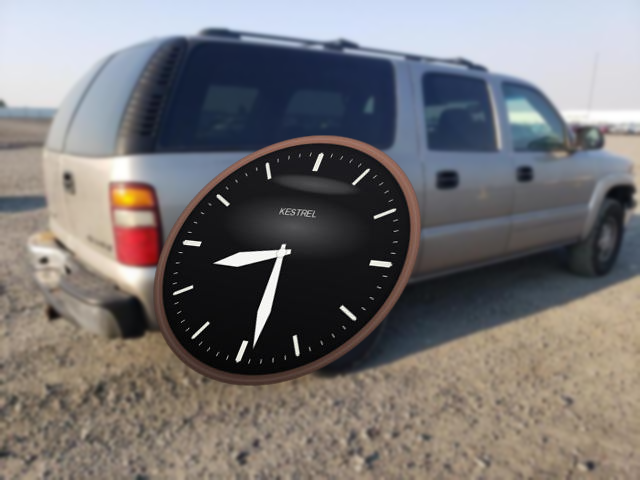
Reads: h=8 m=29
